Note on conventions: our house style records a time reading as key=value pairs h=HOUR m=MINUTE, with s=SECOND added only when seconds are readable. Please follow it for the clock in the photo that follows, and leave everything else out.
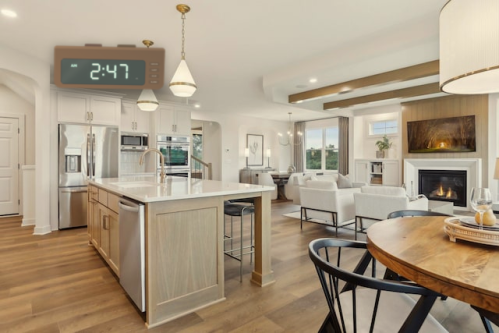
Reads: h=2 m=47
